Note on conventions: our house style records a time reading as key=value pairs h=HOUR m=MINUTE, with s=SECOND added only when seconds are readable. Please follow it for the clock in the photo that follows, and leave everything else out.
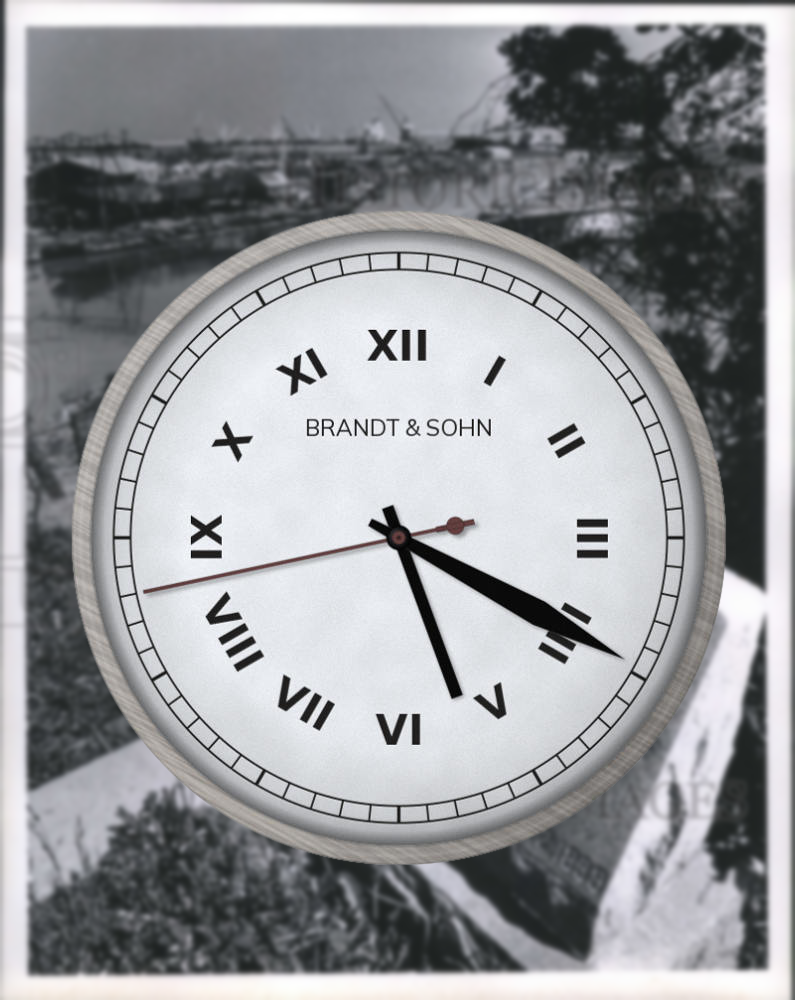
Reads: h=5 m=19 s=43
